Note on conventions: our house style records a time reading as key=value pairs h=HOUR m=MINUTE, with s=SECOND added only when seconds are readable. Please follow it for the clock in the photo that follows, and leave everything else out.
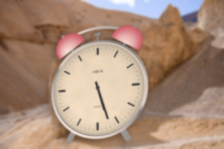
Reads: h=5 m=27
